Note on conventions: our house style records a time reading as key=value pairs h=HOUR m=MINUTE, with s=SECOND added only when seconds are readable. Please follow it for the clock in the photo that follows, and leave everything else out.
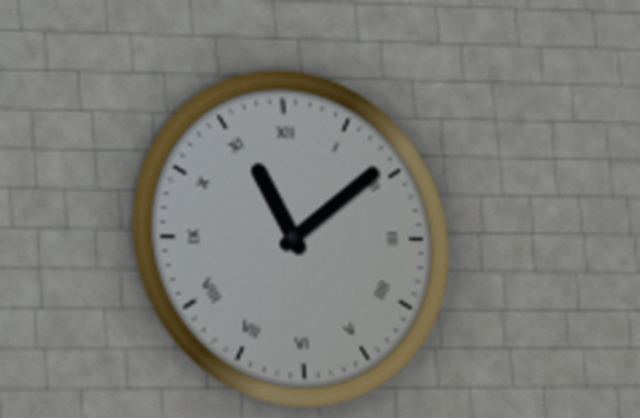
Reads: h=11 m=9
